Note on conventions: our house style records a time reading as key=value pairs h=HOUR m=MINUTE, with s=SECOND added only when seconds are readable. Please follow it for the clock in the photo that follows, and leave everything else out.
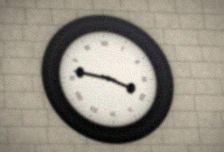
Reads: h=3 m=47
